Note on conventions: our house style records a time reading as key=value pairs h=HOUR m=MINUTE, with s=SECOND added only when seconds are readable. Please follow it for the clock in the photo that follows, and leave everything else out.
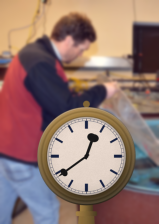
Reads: h=12 m=39
